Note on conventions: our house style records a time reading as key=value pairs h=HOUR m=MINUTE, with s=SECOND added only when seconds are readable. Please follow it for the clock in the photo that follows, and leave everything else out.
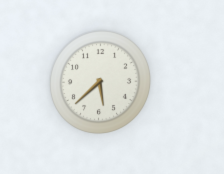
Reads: h=5 m=38
